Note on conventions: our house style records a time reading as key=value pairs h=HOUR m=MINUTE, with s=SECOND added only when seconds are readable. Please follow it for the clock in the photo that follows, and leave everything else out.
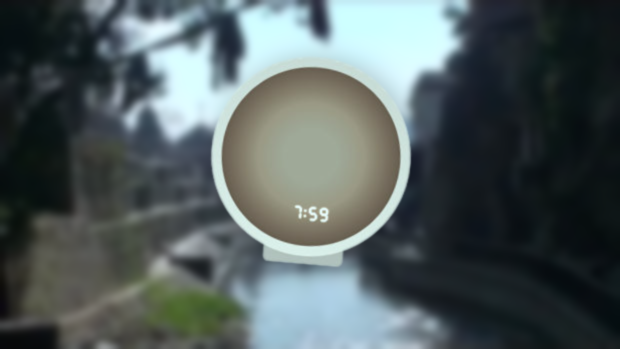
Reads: h=7 m=59
